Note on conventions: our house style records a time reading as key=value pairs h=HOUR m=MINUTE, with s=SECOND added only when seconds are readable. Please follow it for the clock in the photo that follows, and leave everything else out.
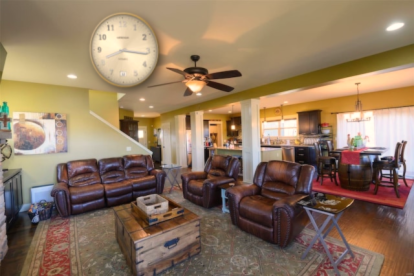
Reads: h=8 m=16
